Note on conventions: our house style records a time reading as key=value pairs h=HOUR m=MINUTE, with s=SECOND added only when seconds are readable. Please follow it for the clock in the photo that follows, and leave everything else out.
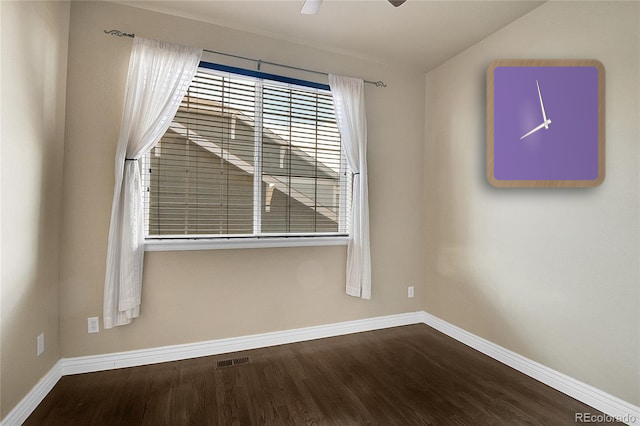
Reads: h=7 m=58
